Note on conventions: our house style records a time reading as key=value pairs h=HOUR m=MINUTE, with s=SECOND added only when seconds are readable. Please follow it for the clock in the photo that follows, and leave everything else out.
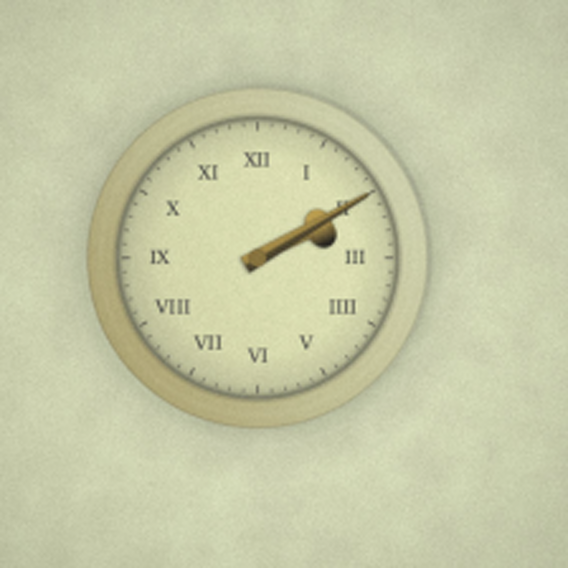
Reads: h=2 m=10
